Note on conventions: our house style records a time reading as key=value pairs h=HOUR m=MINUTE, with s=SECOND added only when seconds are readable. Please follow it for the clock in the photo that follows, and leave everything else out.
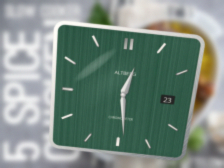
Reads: h=12 m=29
